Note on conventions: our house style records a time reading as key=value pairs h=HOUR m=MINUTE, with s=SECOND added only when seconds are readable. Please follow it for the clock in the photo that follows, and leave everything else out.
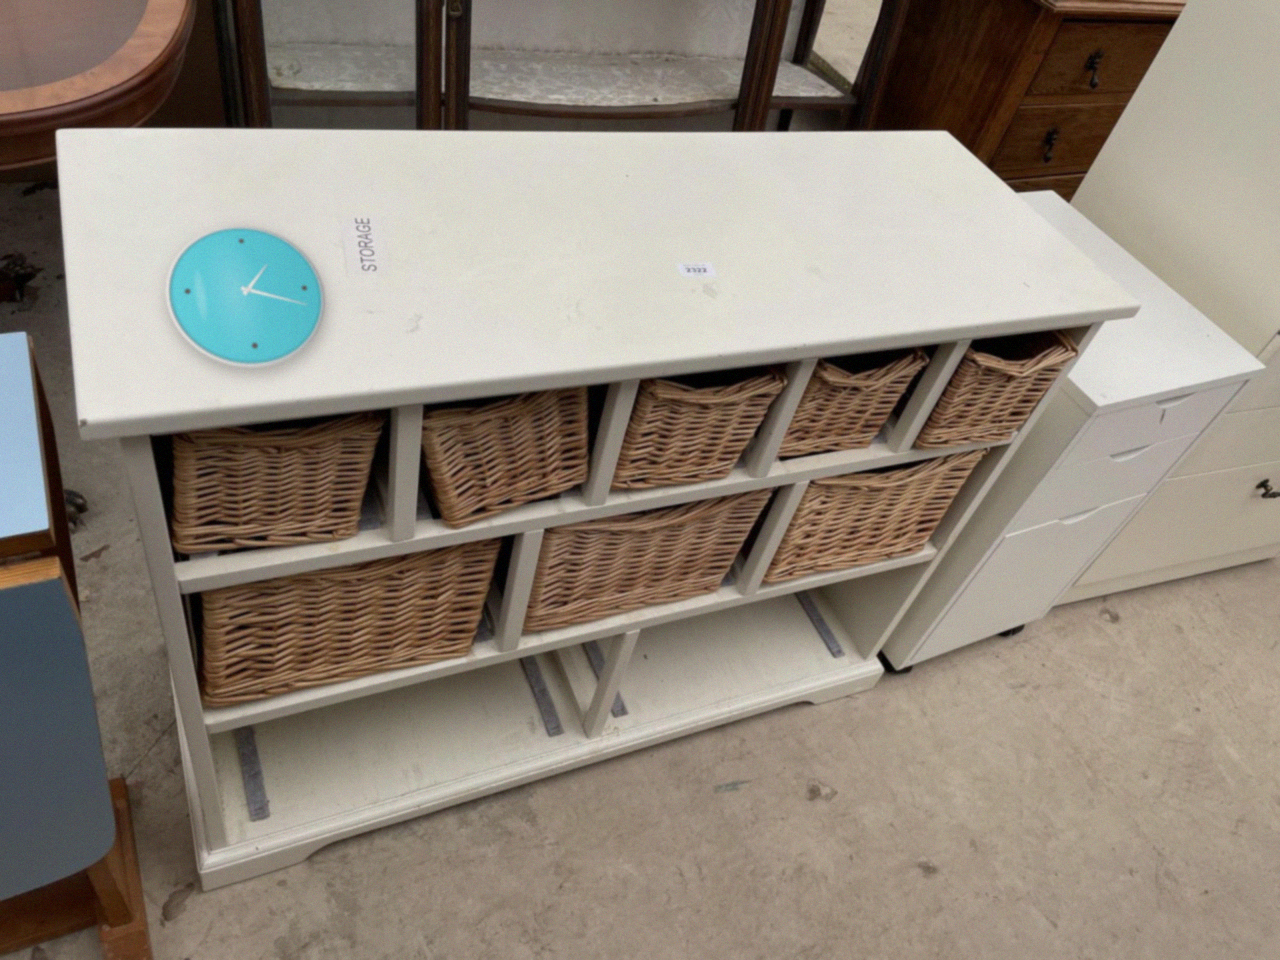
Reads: h=1 m=18
